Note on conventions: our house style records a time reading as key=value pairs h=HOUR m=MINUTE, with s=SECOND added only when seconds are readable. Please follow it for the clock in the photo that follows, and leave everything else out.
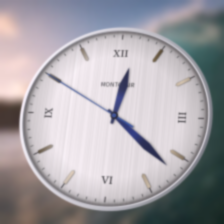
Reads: h=12 m=21 s=50
